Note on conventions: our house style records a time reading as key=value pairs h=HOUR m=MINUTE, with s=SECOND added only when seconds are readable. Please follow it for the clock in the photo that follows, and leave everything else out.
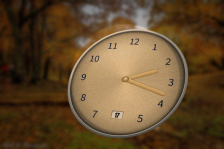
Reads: h=2 m=18
